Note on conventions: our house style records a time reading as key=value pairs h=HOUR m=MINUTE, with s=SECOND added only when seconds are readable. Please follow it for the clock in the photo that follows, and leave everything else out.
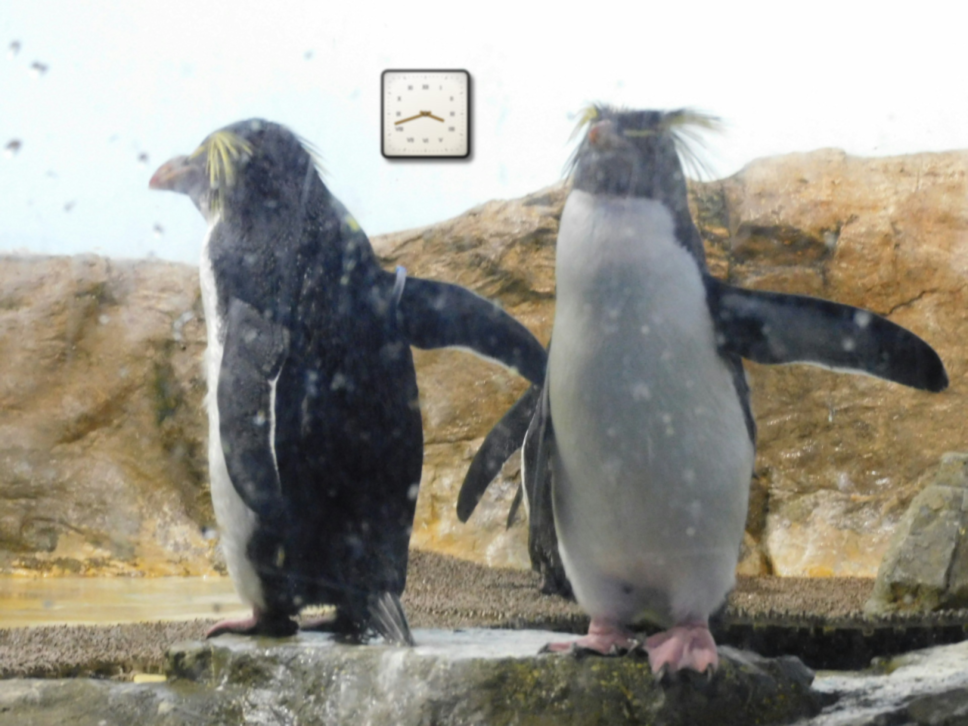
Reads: h=3 m=42
